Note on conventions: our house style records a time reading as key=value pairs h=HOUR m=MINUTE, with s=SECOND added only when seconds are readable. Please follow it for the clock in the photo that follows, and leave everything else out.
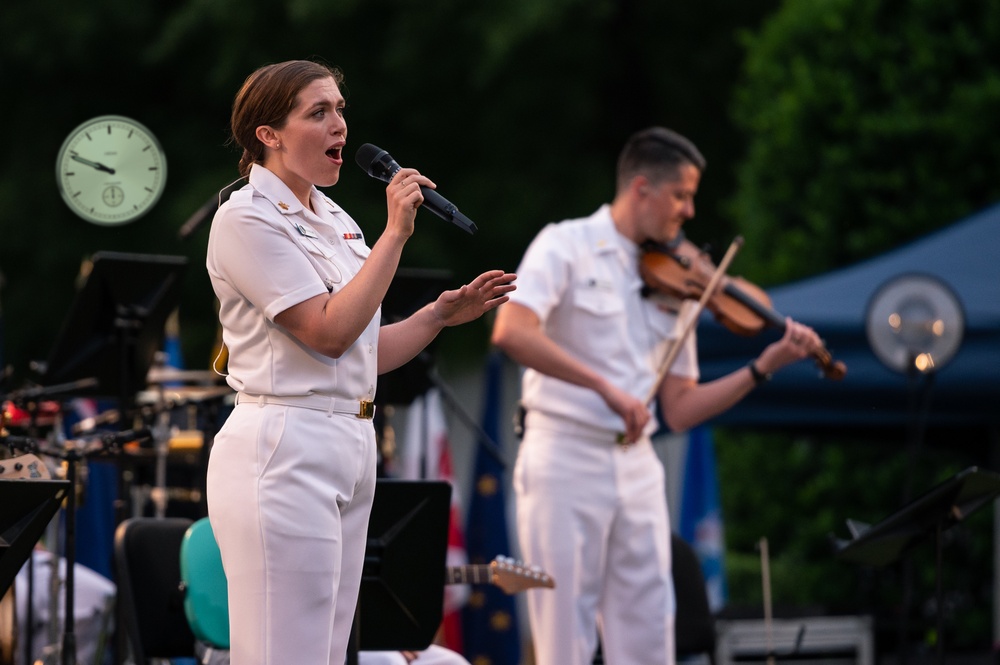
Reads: h=9 m=49
